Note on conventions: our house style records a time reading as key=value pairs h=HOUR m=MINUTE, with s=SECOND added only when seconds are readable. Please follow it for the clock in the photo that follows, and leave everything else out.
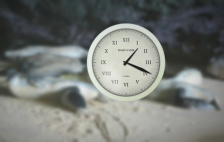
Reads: h=1 m=19
